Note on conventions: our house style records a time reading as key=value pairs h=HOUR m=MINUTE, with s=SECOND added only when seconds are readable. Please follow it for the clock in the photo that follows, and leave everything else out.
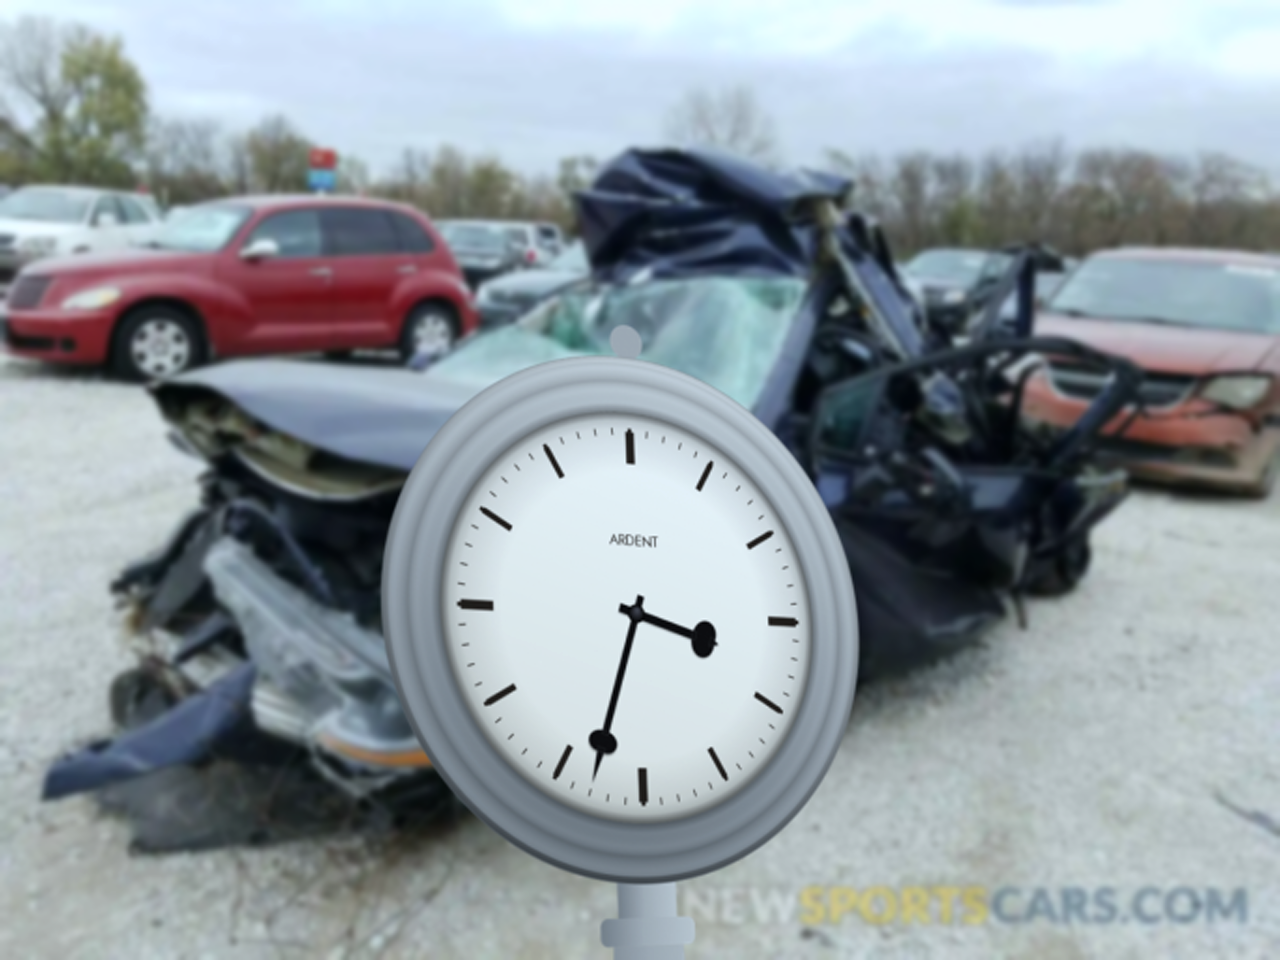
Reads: h=3 m=33
